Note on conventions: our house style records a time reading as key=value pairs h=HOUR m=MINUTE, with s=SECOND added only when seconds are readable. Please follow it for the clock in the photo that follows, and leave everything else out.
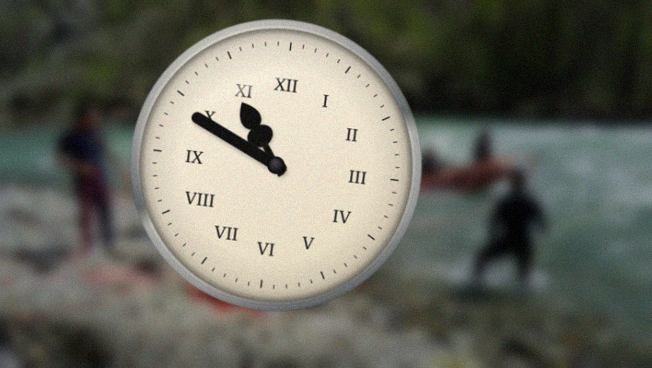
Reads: h=10 m=49
